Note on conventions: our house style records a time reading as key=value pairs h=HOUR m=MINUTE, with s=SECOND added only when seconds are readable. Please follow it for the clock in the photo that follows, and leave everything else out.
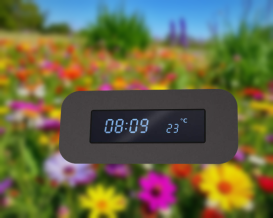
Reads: h=8 m=9
